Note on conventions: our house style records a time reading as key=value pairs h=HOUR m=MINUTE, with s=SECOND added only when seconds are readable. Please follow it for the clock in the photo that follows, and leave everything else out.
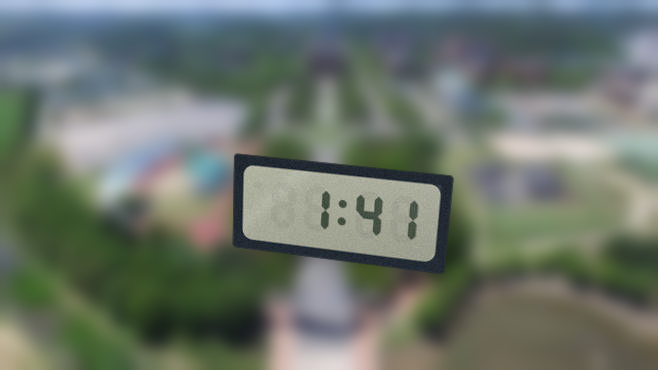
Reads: h=1 m=41
